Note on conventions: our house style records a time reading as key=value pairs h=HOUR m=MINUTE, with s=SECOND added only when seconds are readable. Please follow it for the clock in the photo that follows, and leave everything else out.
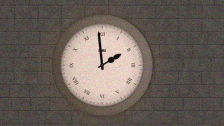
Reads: h=1 m=59
